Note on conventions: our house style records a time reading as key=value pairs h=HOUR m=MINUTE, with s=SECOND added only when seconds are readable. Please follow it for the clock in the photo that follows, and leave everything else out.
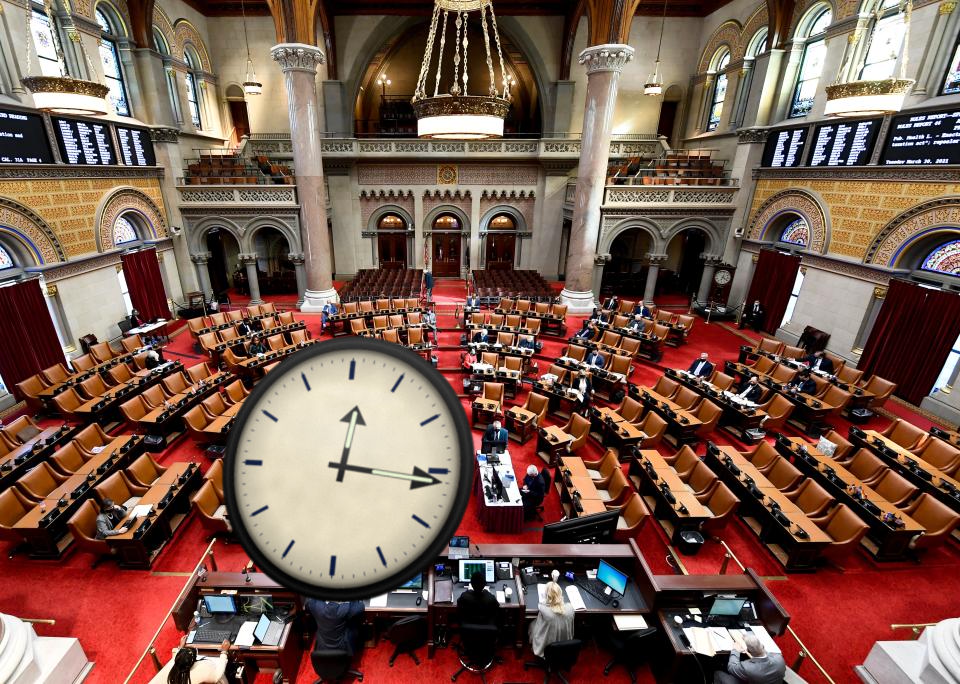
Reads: h=12 m=16
